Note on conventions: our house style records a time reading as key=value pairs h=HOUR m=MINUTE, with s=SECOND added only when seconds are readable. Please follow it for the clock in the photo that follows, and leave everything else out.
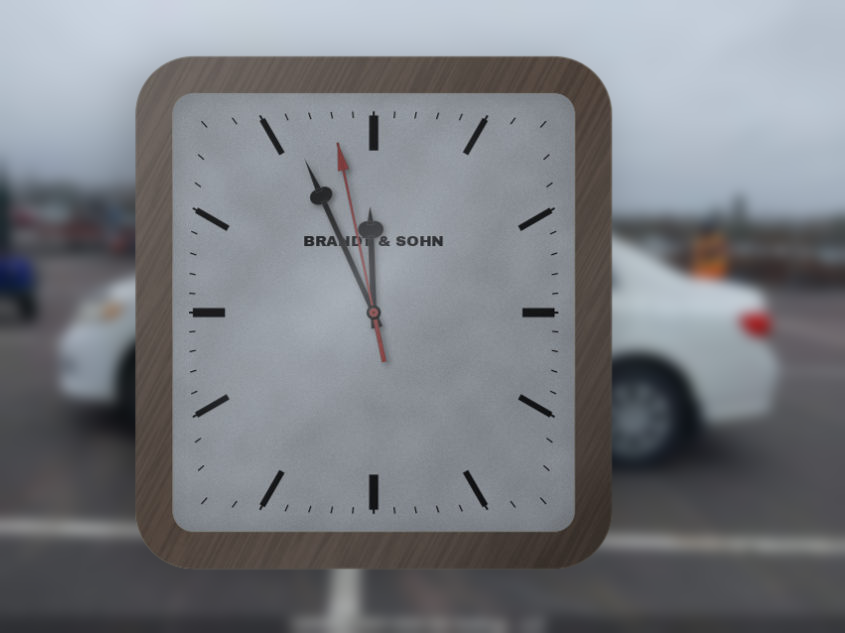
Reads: h=11 m=55 s=58
